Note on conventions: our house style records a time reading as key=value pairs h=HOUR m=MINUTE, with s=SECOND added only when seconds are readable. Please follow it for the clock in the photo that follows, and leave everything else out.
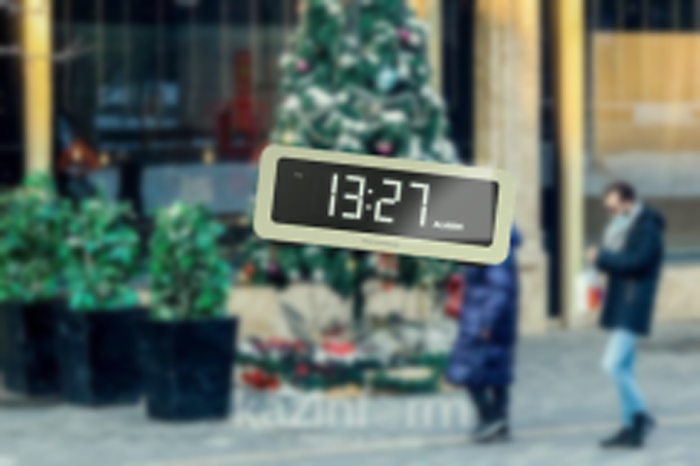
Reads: h=13 m=27
